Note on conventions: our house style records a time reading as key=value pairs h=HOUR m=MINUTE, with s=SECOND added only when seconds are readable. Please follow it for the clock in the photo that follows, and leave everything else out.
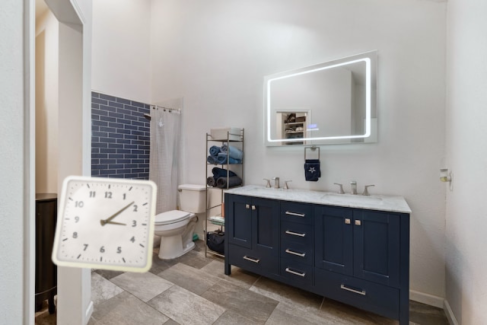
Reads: h=3 m=8
